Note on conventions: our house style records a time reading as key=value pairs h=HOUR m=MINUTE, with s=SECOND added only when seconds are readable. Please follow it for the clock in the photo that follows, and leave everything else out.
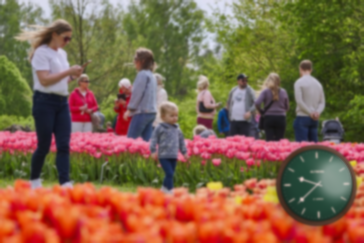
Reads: h=9 m=38
